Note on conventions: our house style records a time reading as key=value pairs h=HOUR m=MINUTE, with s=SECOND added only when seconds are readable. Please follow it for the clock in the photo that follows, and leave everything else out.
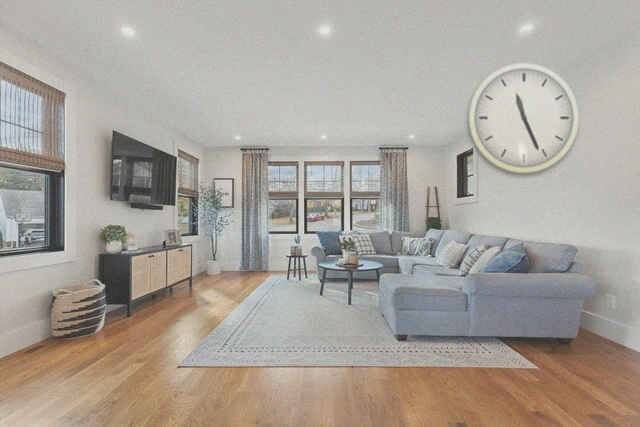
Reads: h=11 m=26
